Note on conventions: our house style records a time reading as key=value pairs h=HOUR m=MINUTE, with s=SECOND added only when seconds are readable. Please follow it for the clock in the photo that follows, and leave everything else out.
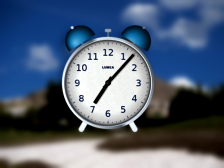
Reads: h=7 m=7
